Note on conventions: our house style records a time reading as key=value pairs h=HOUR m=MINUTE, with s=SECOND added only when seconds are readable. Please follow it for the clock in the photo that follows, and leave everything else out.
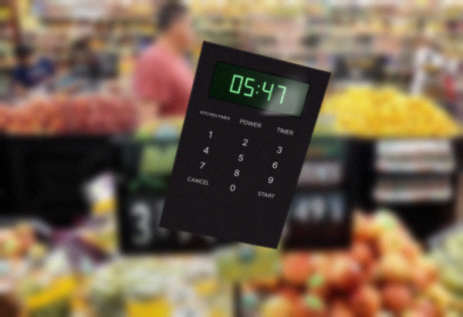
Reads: h=5 m=47
